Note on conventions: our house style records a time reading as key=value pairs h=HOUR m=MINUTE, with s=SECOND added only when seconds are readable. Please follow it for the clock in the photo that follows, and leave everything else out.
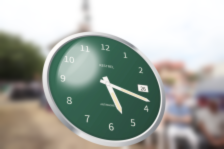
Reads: h=5 m=18
